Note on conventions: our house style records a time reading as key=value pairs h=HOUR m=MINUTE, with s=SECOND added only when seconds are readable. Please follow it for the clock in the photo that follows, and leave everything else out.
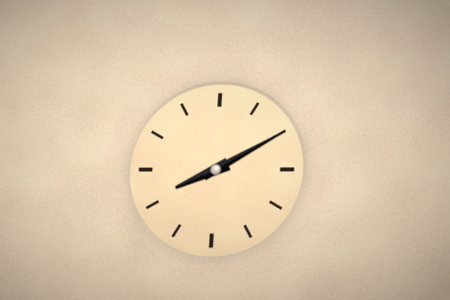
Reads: h=8 m=10
